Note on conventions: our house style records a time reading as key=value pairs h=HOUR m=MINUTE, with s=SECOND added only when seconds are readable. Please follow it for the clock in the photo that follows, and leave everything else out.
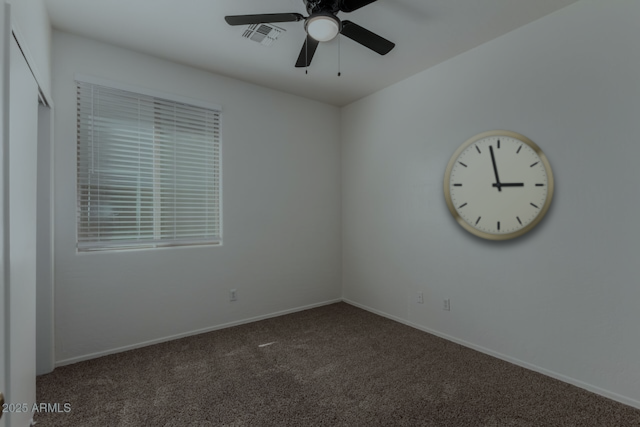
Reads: h=2 m=58
